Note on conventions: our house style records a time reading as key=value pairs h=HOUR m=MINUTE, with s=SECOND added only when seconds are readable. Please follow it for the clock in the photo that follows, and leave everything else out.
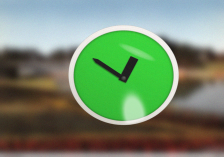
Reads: h=12 m=51
